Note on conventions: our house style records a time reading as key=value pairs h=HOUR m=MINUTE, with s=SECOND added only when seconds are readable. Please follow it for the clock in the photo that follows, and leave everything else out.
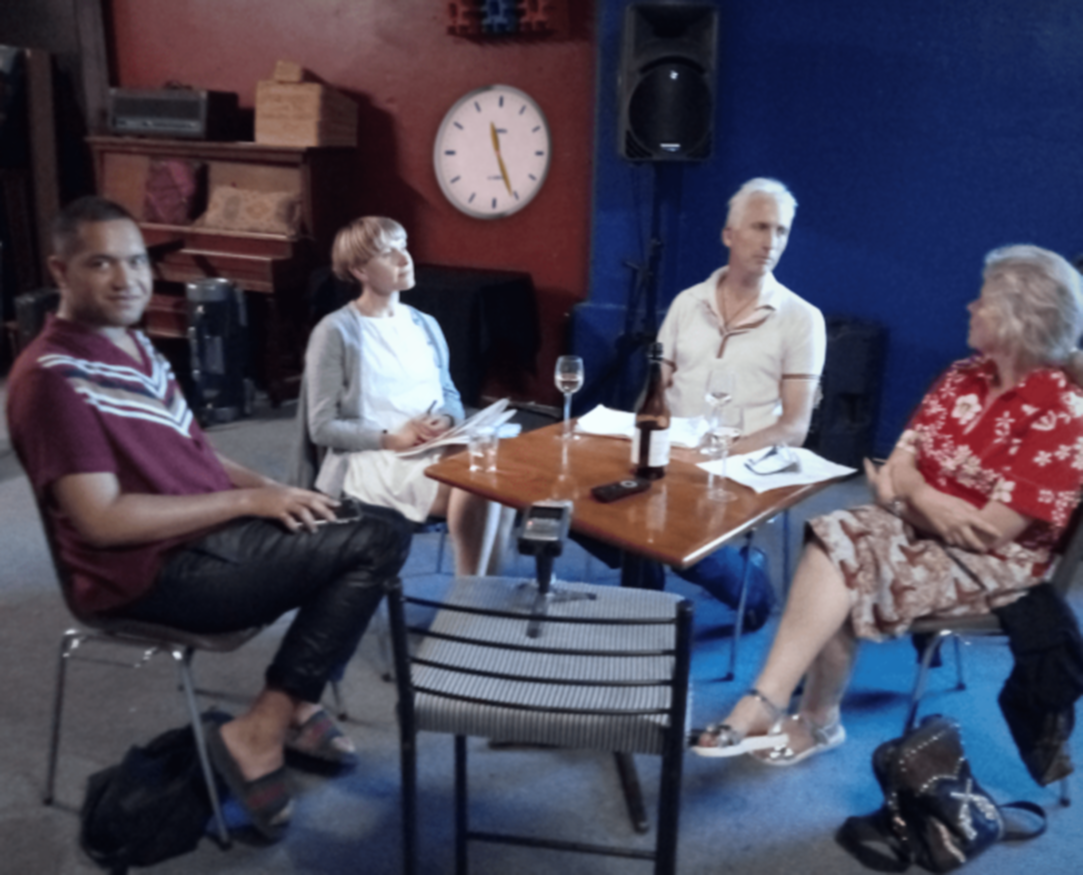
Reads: h=11 m=26
